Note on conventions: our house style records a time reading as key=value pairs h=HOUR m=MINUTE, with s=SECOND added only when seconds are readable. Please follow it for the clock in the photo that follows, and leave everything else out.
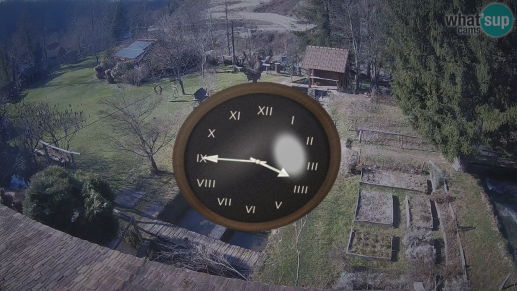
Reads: h=3 m=45
